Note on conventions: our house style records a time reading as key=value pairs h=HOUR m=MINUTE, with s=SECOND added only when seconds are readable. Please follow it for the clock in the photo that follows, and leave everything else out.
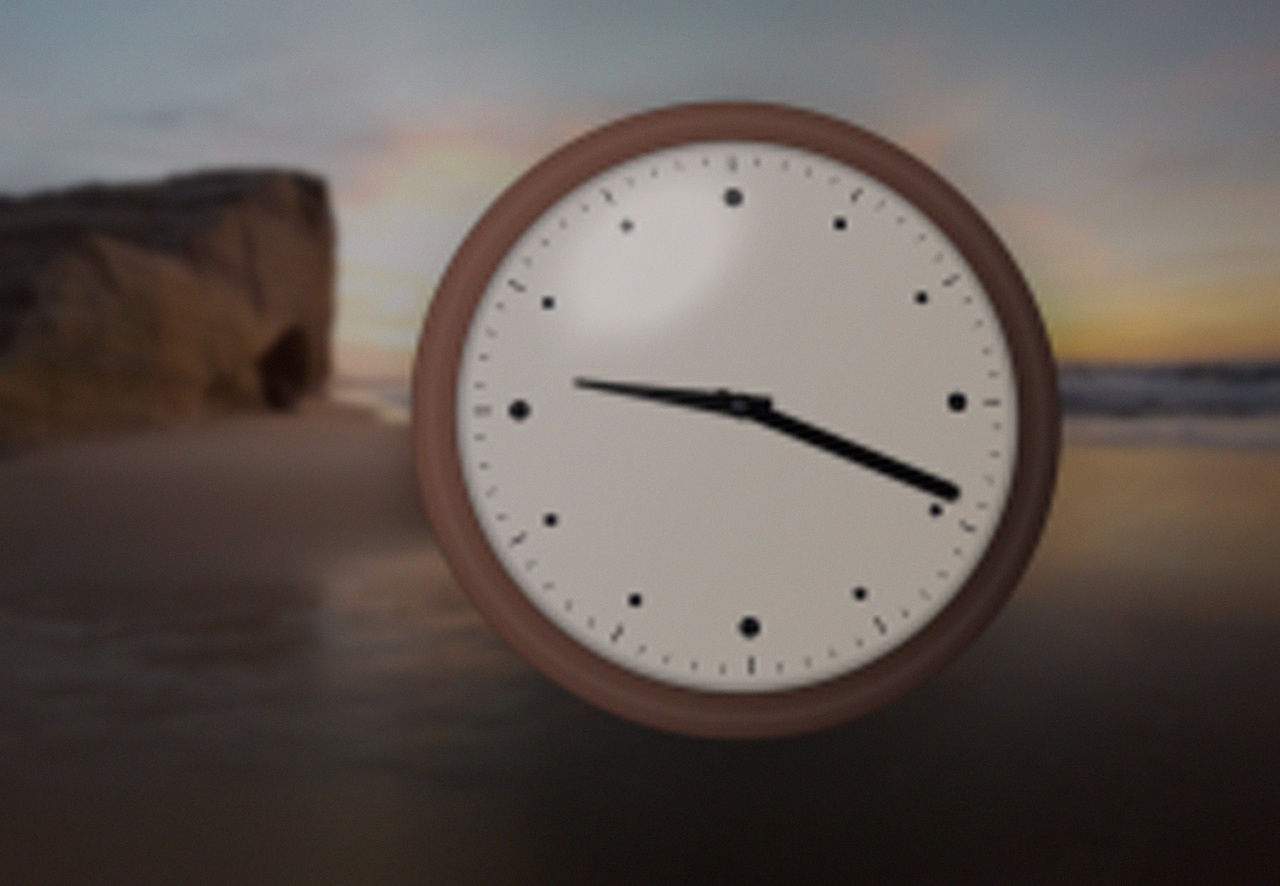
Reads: h=9 m=19
